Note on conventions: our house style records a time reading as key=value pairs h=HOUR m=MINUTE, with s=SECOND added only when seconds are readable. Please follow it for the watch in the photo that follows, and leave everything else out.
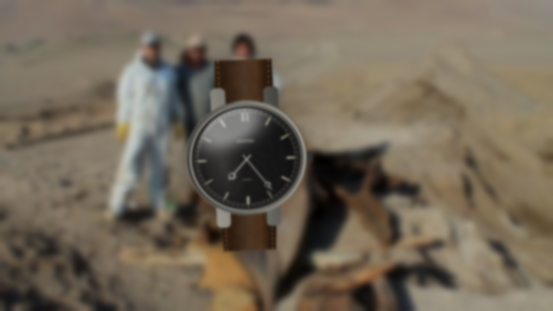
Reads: h=7 m=24
